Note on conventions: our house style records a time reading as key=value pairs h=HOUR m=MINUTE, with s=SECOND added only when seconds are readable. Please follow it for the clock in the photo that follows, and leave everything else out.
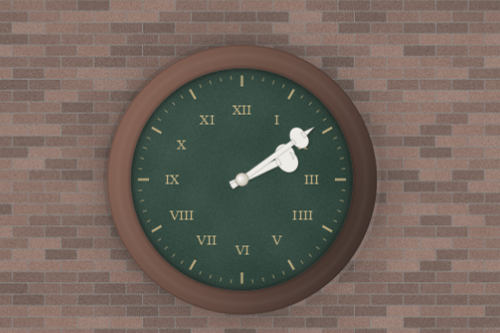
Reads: h=2 m=9
